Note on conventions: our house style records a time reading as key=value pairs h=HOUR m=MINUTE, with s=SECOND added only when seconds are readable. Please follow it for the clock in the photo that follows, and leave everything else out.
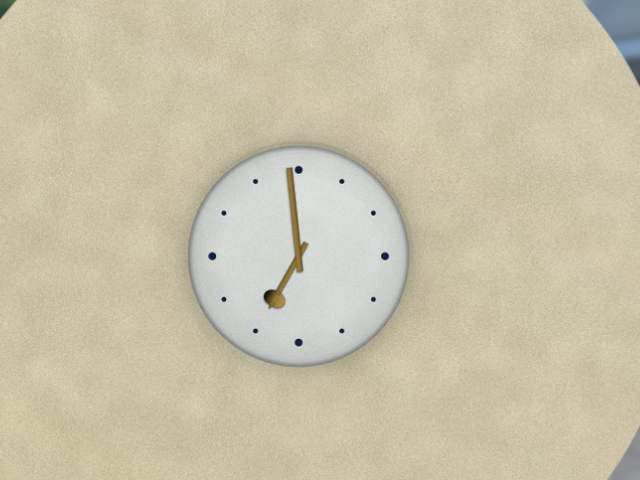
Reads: h=6 m=59
